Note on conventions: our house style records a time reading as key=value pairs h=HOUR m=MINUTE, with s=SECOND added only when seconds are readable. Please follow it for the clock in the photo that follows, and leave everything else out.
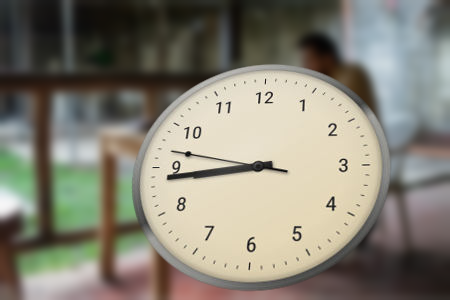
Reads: h=8 m=43 s=47
